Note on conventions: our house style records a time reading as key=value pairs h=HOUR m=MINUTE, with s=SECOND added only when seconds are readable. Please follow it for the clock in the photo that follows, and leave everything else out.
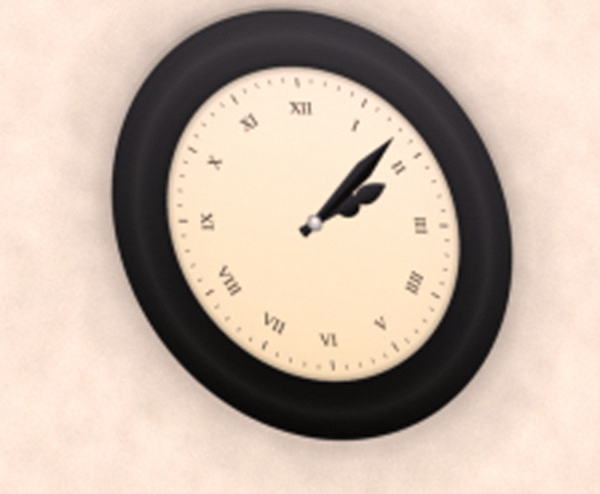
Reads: h=2 m=8
